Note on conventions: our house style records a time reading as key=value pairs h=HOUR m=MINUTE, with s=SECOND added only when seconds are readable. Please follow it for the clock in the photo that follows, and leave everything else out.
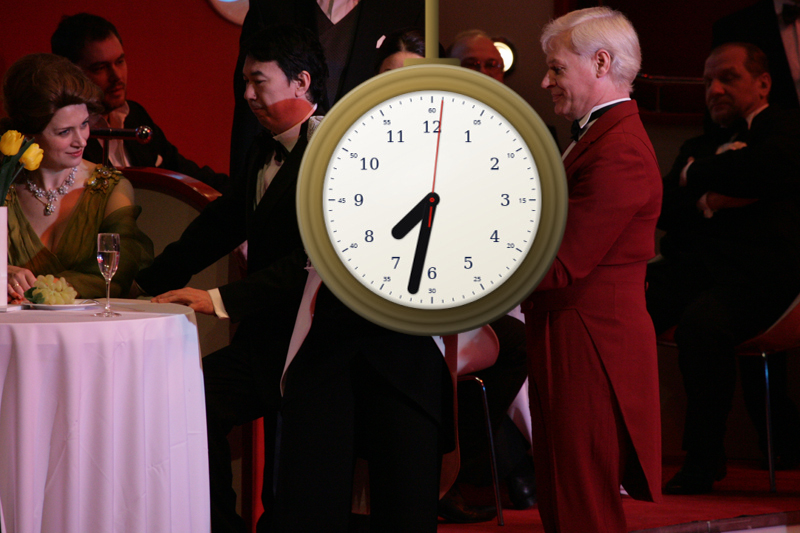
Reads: h=7 m=32 s=1
